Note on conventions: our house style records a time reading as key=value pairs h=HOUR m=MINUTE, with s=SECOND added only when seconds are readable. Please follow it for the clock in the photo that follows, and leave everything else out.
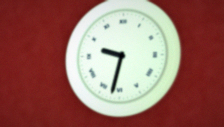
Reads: h=9 m=32
